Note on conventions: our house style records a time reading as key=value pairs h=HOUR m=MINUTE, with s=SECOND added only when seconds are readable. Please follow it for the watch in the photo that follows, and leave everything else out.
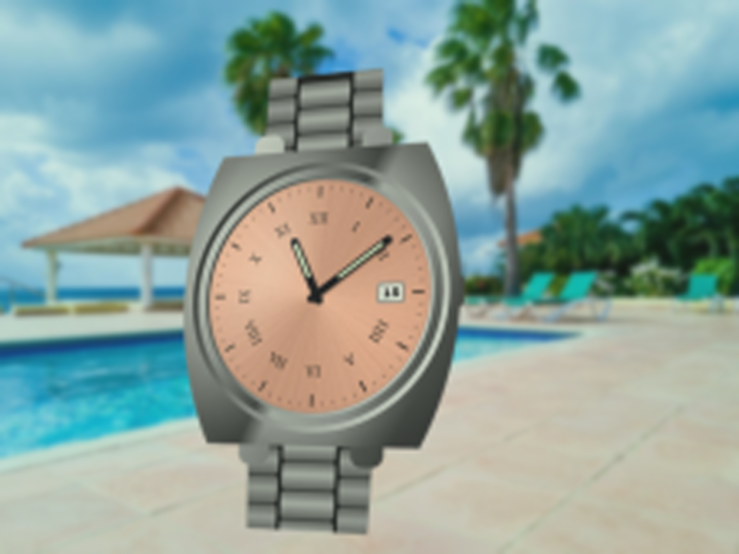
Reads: h=11 m=9
